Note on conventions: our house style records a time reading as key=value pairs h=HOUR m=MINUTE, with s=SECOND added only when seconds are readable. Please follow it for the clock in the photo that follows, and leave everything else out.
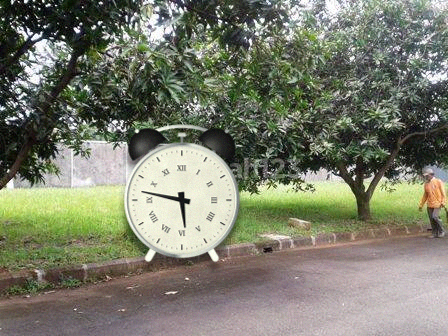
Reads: h=5 m=47
